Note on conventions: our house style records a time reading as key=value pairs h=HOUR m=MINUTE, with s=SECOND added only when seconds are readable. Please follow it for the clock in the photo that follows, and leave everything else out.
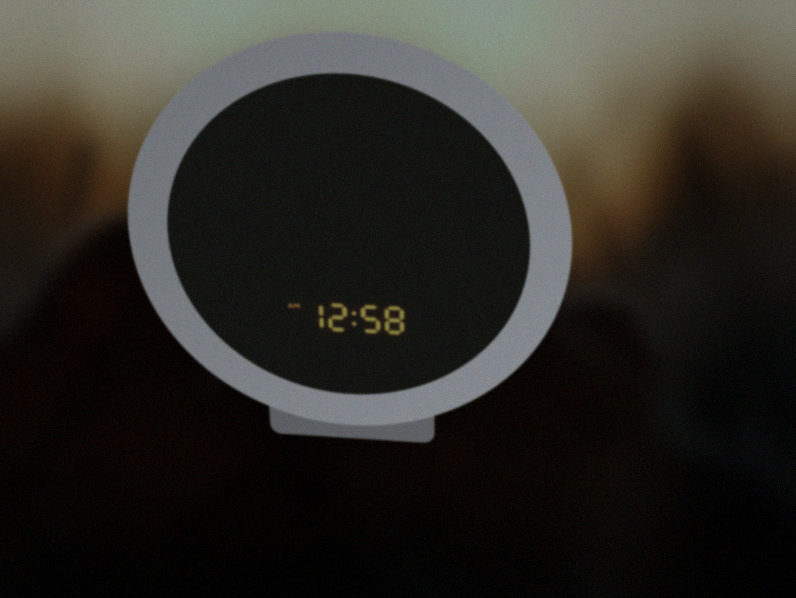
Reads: h=12 m=58
